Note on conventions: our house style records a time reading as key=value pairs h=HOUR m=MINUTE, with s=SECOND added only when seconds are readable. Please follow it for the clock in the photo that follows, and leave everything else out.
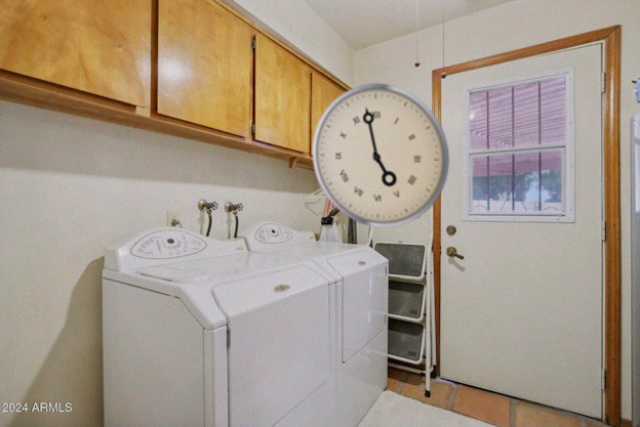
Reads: h=4 m=58
